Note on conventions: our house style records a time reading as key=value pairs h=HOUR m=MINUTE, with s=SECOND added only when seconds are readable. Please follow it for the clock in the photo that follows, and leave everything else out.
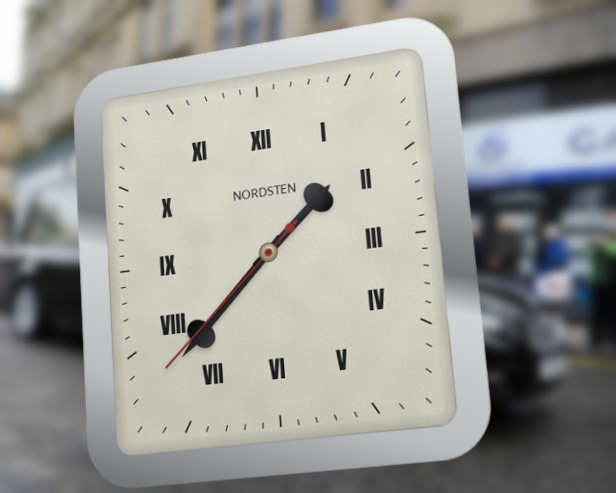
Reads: h=1 m=37 s=38
